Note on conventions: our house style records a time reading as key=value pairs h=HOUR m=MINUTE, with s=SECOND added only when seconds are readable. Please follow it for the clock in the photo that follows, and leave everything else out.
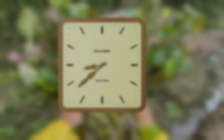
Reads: h=8 m=38
